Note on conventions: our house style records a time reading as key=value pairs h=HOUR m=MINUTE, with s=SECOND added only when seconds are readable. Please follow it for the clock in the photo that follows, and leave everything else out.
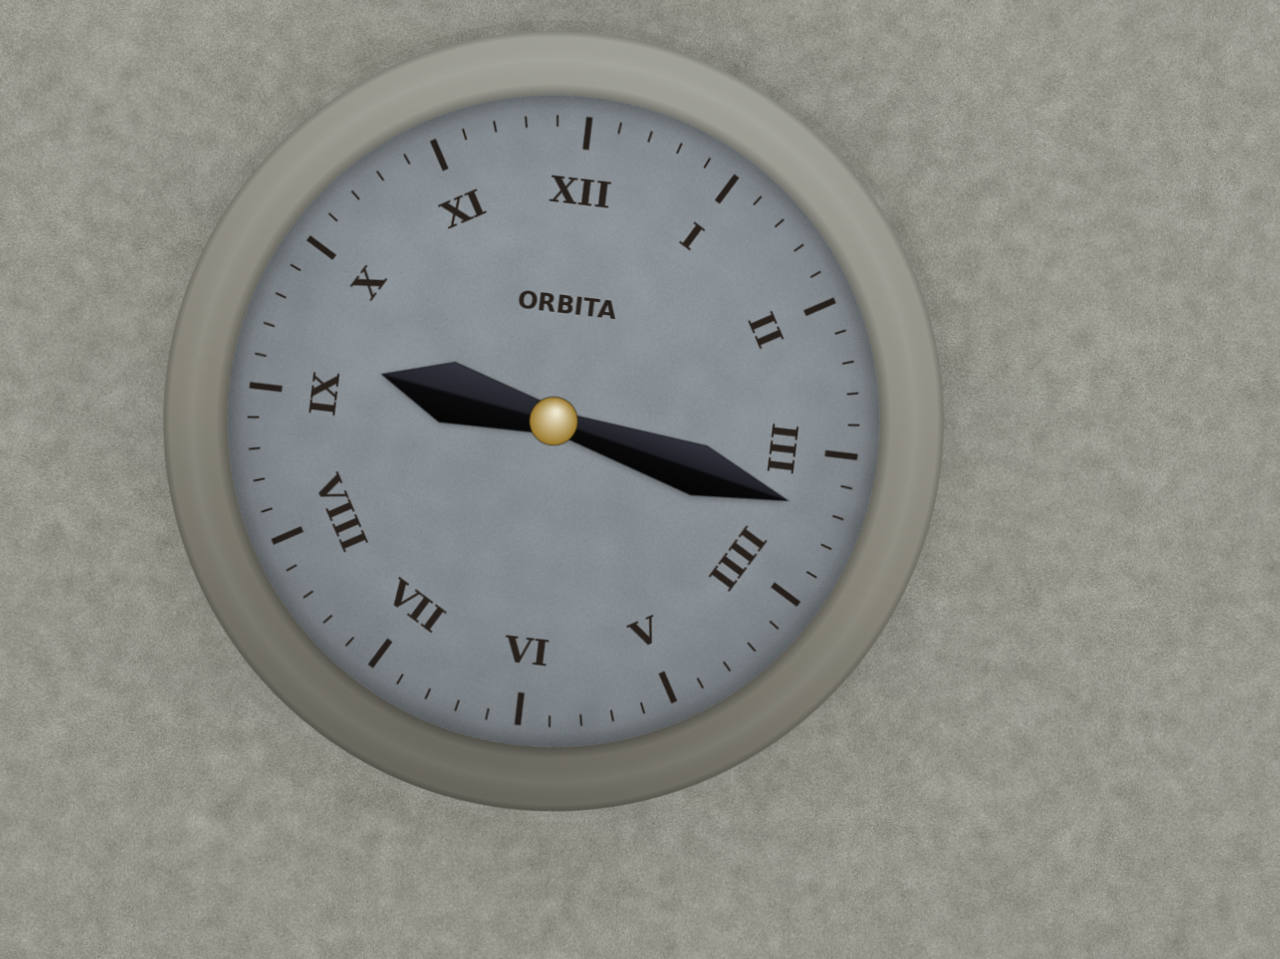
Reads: h=9 m=17
